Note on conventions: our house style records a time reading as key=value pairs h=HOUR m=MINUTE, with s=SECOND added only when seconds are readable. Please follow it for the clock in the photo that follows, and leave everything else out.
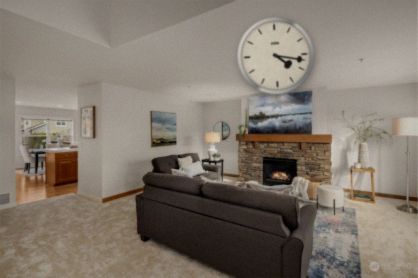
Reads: h=4 m=17
